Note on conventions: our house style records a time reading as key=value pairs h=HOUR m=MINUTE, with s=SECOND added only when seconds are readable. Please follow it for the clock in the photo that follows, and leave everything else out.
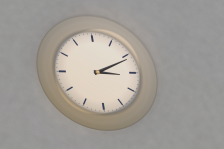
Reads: h=3 m=11
